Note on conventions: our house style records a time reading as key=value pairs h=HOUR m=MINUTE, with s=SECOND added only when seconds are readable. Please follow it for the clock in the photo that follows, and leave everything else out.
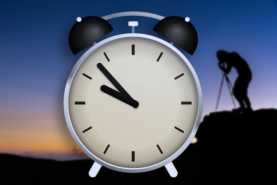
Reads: h=9 m=53
